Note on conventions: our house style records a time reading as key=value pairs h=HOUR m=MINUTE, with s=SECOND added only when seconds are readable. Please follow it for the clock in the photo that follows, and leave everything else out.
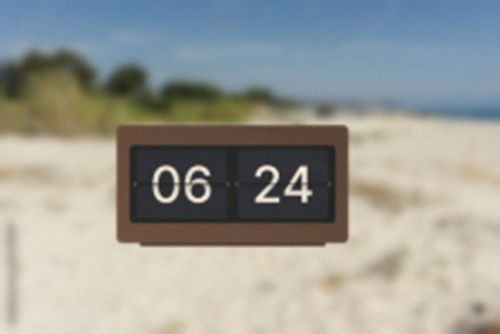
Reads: h=6 m=24
